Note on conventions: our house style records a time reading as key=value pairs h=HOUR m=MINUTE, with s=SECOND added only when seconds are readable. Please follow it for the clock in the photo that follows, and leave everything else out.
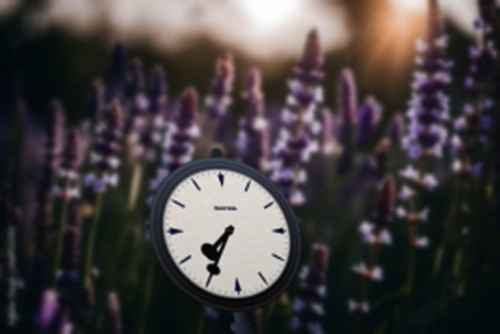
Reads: h=7 m=35
